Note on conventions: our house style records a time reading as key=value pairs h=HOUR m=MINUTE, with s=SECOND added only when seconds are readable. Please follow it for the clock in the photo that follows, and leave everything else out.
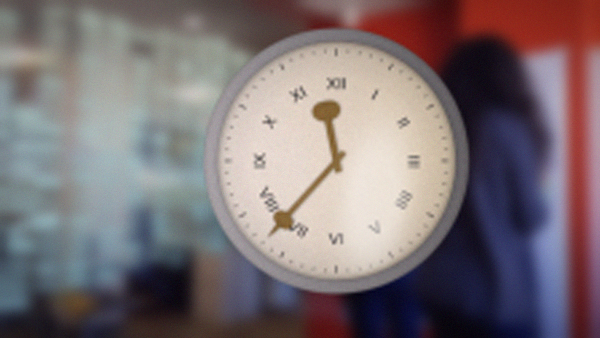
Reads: h=11 m=37
